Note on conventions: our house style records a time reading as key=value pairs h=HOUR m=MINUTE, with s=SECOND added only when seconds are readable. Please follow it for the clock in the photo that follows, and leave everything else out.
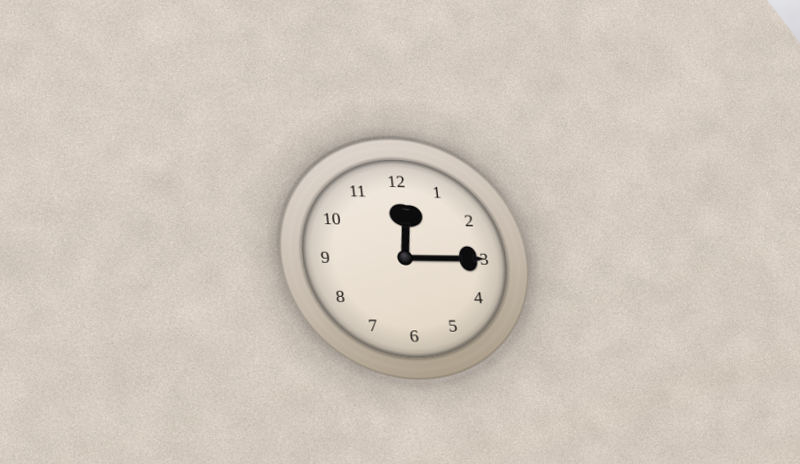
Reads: h=12 m=15
